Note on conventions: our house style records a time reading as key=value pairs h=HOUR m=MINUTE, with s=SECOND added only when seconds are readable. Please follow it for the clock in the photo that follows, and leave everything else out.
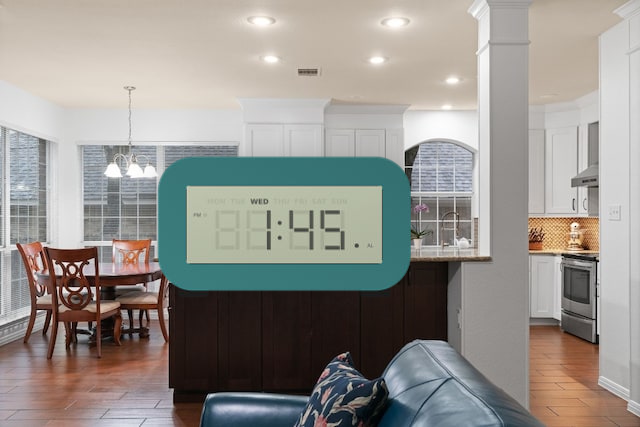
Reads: h=1 m=45
